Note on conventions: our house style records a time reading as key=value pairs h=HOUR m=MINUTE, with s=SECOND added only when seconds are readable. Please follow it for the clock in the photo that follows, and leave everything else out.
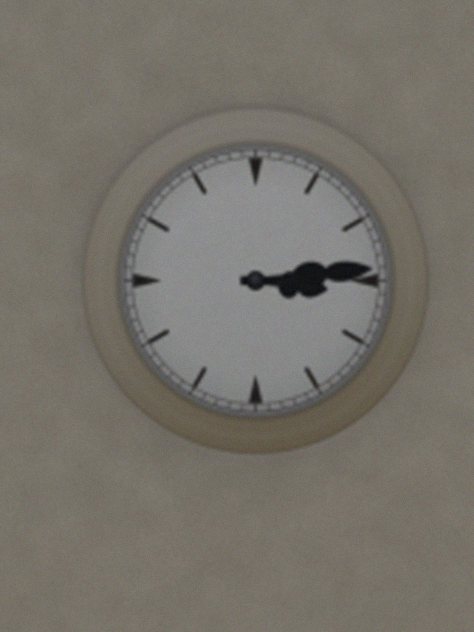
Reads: h=3 m=14
